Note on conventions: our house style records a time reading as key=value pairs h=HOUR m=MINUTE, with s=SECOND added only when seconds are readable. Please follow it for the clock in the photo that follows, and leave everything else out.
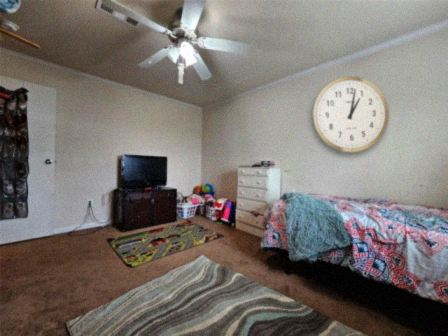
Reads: h=1 m=2
